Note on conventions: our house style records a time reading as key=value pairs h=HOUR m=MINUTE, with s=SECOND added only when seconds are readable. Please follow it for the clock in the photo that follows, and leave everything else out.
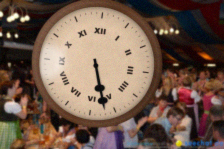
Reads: h=5 m=27
